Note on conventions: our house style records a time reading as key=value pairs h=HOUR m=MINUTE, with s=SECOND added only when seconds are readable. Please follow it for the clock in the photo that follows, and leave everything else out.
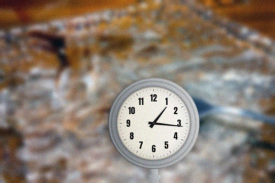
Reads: h=1 m=16
